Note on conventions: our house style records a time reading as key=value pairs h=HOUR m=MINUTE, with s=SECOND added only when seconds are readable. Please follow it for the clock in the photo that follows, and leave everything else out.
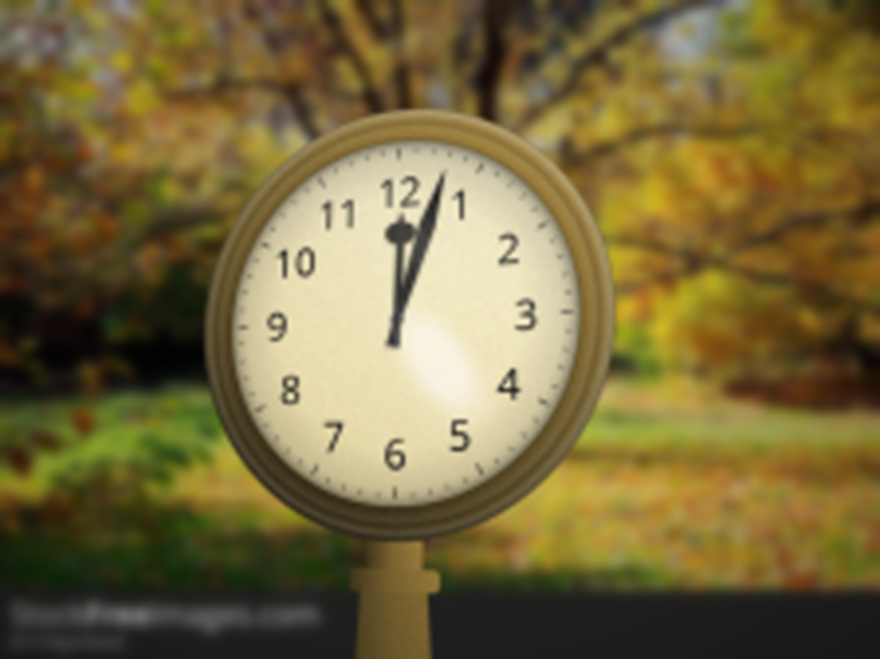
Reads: h=12 m=3
